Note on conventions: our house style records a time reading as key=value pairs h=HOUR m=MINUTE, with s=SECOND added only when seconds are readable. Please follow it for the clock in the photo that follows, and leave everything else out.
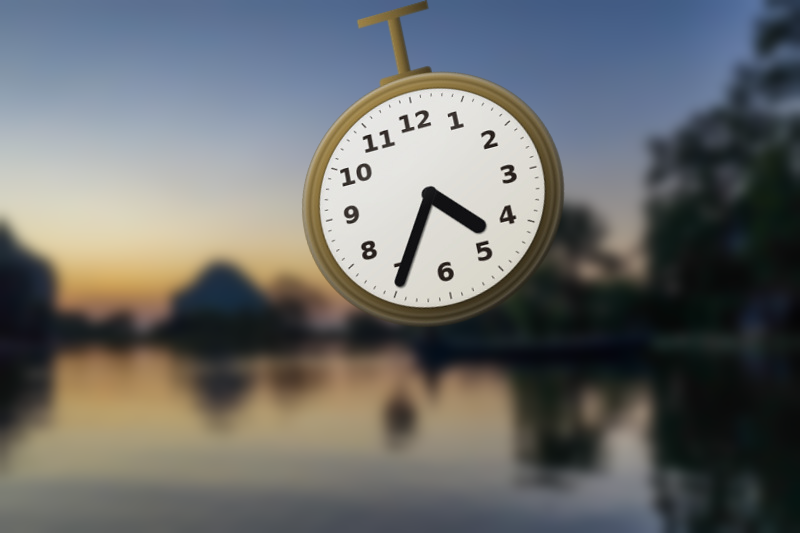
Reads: h=4 m=35
